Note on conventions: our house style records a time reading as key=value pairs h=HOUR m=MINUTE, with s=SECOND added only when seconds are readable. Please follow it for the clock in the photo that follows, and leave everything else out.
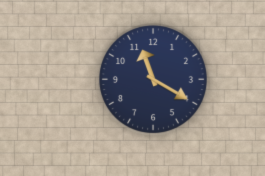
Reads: h=11 m=20
